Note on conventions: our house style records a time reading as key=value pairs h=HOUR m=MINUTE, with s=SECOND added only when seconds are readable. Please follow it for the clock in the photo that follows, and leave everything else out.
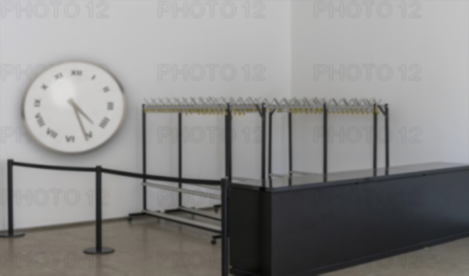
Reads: h=4 m=26
